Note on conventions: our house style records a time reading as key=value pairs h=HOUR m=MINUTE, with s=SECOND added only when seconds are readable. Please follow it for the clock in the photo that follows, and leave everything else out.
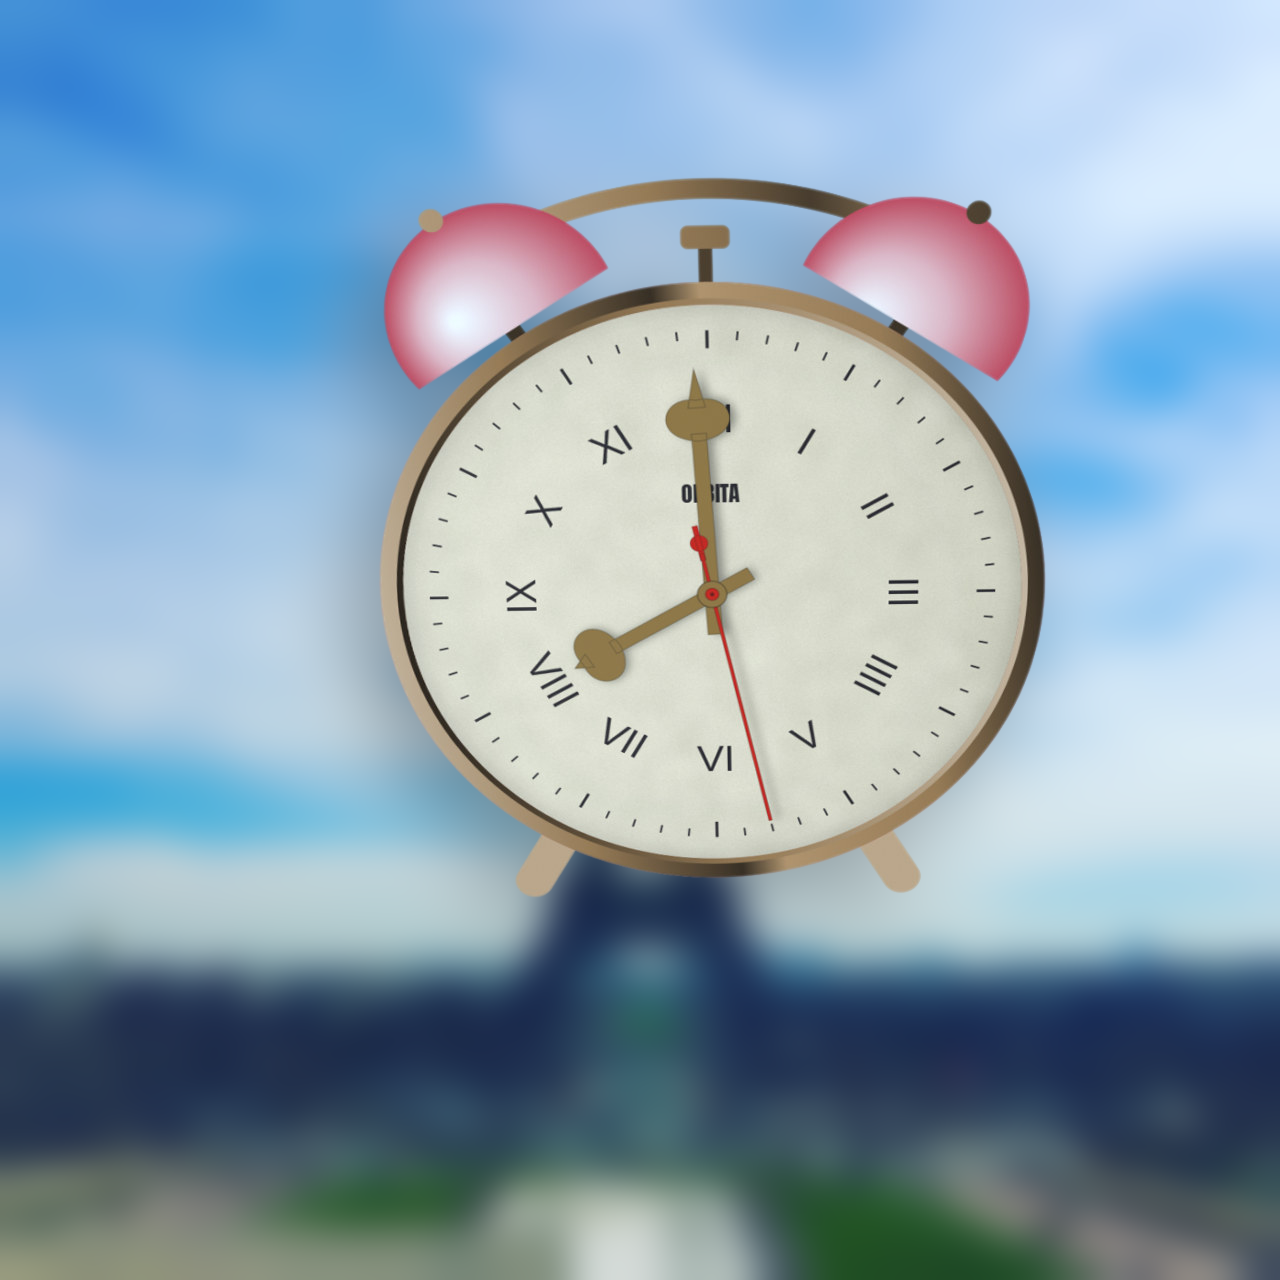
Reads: h=7 m=59 s=28
